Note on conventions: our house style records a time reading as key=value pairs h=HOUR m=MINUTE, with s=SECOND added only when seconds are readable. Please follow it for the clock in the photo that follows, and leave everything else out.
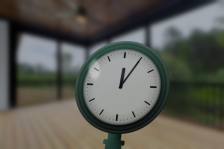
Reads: h=12 m=5
